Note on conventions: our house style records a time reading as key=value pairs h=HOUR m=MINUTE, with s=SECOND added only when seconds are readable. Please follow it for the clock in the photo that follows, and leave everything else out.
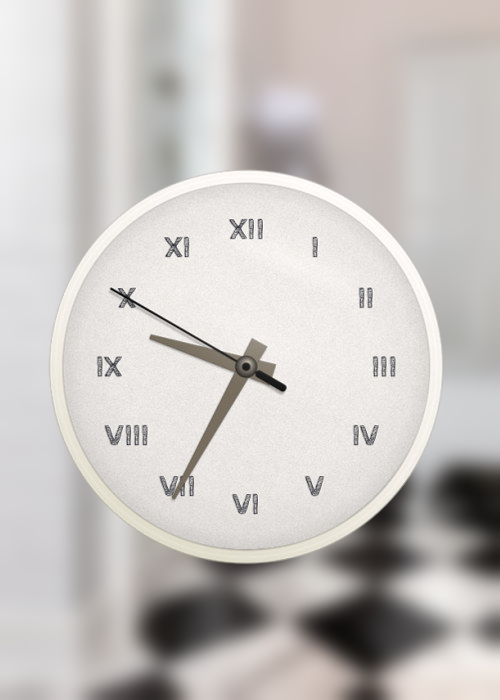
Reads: h=9 m=34 s=50
